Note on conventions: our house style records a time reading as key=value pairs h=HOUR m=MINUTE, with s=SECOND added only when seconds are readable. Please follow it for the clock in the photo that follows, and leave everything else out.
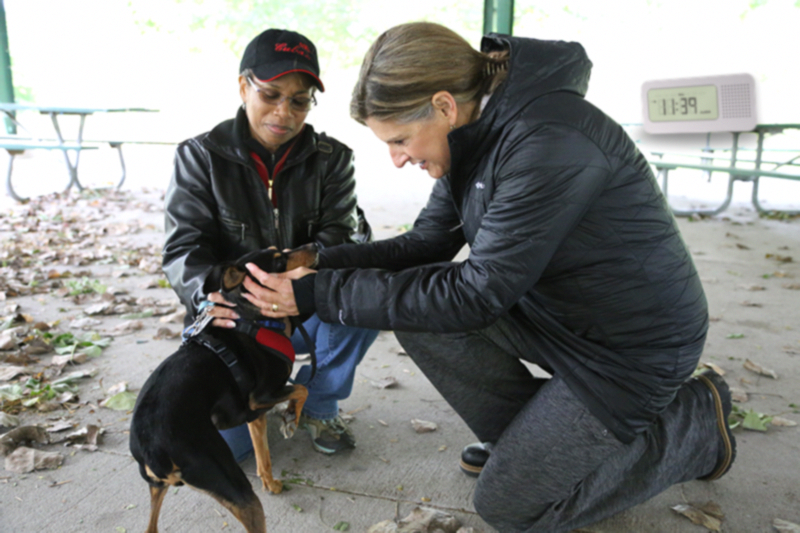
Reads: h=11 m=39
